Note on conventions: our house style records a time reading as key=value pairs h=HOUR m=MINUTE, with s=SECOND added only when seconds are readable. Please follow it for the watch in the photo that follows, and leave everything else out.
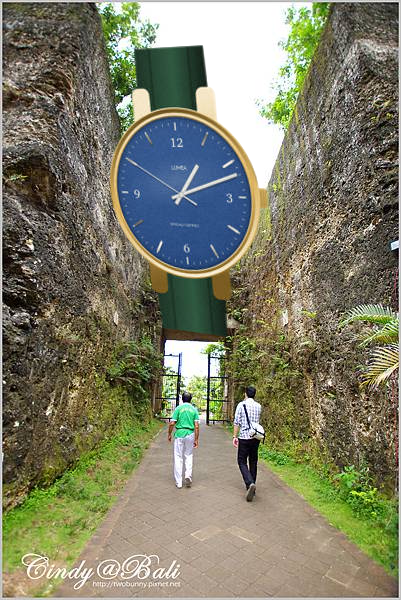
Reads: h=1 m=11 s=50
